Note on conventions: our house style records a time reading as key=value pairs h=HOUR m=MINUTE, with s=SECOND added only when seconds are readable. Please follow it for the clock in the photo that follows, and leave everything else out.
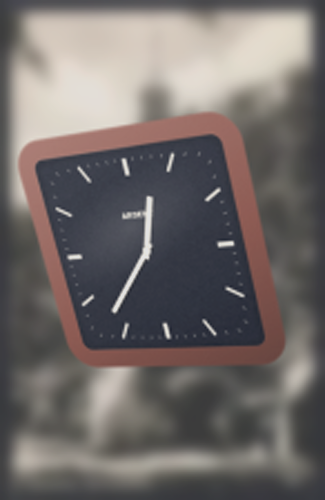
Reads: h=12 m=37
